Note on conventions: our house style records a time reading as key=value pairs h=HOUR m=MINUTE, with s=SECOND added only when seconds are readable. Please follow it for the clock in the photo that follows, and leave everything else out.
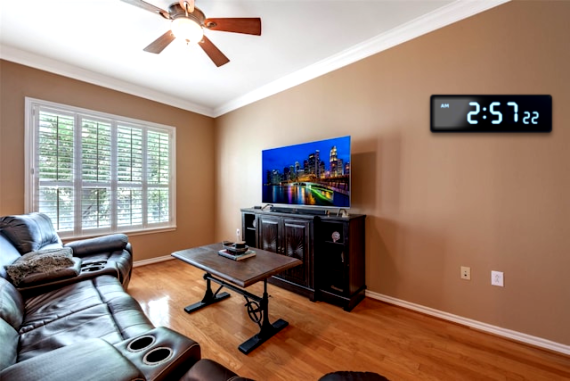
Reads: h=2 m=57 s=22
